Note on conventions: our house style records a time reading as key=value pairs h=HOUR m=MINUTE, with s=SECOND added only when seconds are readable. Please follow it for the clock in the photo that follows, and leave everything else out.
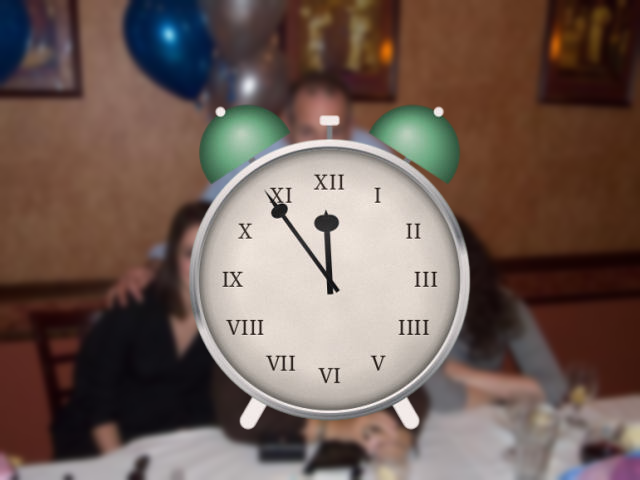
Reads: h=11 m=54
